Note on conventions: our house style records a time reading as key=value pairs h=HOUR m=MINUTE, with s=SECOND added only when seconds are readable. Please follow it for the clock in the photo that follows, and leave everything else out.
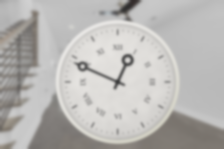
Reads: h=12 m=49
